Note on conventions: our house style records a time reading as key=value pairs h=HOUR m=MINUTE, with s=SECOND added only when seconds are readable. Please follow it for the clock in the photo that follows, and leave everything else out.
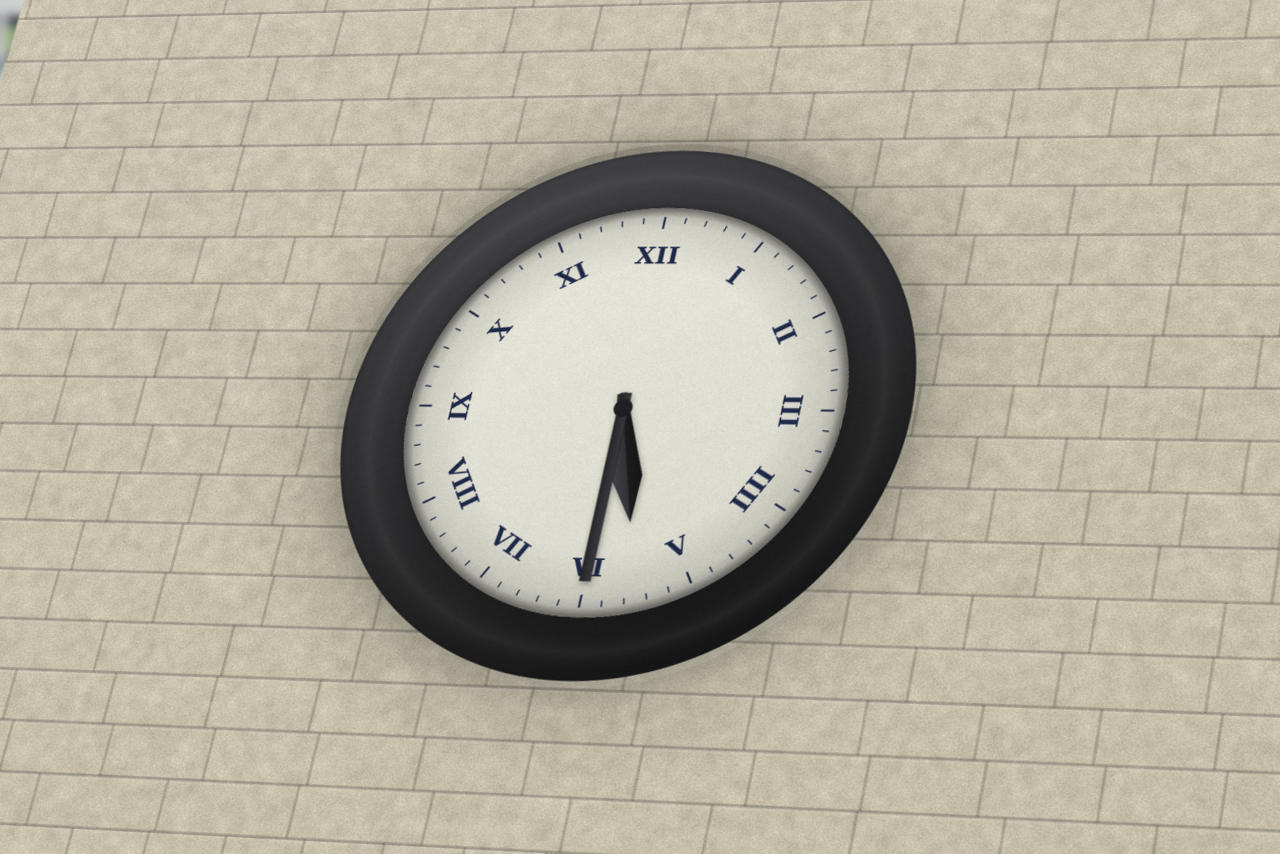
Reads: h=5 m=30
